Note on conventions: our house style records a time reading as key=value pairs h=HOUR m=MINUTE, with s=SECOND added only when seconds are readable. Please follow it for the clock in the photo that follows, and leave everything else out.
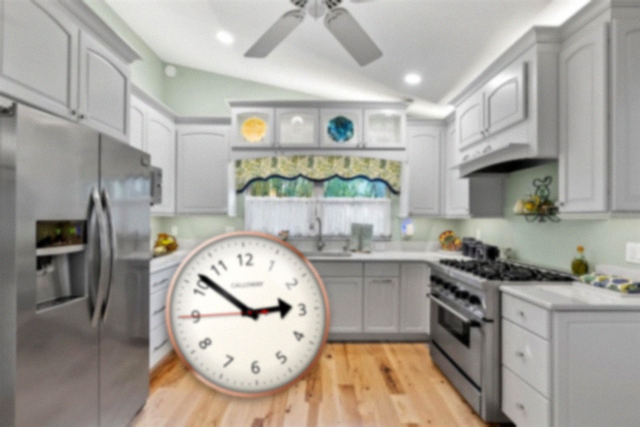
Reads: h=2 m=51 s=45
